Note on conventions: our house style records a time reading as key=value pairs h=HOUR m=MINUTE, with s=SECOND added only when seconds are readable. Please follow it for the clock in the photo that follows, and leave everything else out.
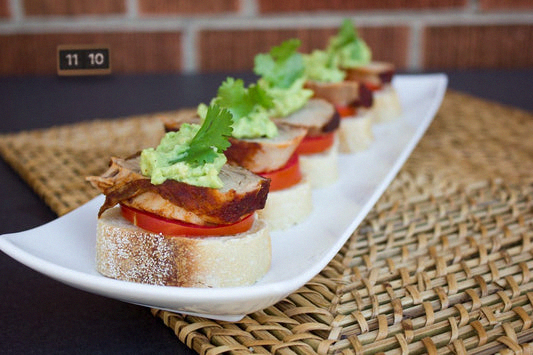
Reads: h=11 m=10
